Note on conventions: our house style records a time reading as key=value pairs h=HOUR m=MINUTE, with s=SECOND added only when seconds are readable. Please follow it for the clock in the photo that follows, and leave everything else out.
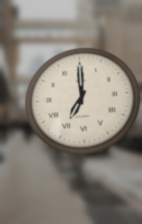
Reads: h=7 m=0
